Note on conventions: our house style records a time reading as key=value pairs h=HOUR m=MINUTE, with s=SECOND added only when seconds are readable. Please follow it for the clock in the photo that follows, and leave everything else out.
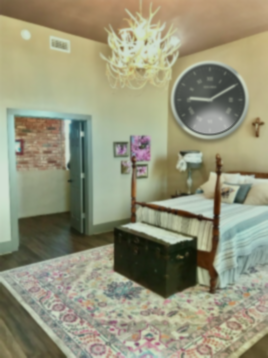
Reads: h=9 m=10
